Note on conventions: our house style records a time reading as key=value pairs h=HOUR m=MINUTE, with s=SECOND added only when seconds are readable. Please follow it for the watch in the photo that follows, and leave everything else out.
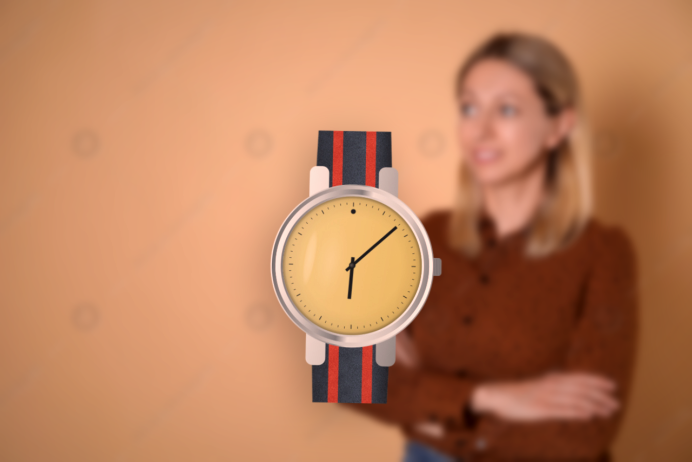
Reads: h=6 m=8
